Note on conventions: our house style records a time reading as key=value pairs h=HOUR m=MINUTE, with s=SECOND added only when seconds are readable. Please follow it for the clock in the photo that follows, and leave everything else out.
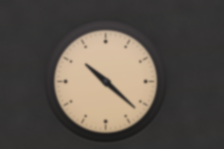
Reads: h=10 m=22
